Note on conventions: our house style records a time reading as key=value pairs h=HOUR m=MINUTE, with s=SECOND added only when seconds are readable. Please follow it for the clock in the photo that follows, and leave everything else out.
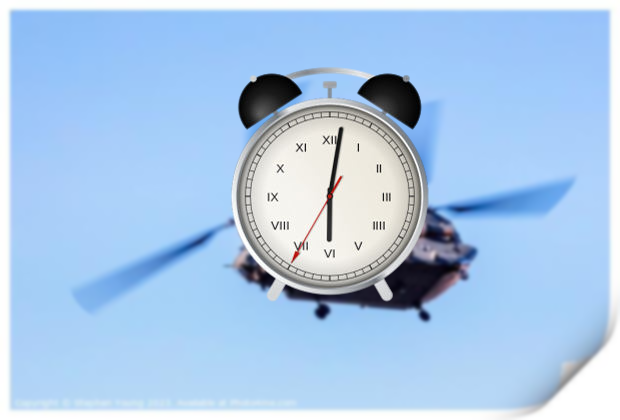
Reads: h=6 m=1 s=35
